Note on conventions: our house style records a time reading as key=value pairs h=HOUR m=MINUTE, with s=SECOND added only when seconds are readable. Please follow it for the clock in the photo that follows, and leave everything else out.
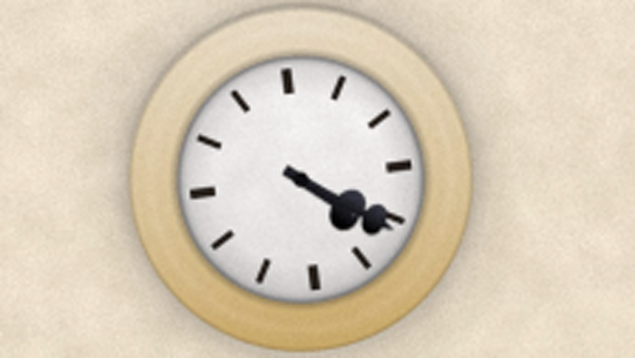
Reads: h=4 m=21
